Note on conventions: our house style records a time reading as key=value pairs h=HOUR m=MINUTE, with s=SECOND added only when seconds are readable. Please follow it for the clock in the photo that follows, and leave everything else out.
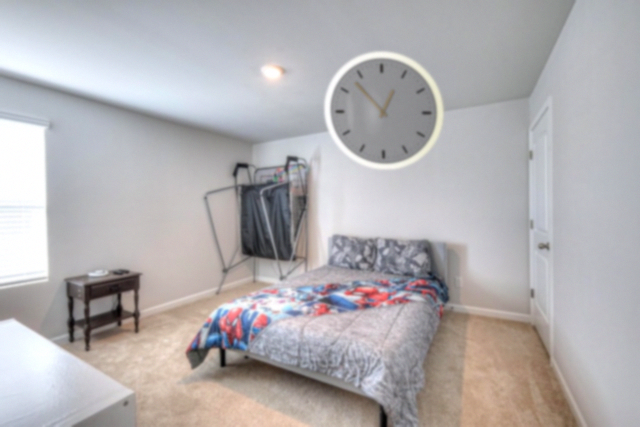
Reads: h=12 m=53
